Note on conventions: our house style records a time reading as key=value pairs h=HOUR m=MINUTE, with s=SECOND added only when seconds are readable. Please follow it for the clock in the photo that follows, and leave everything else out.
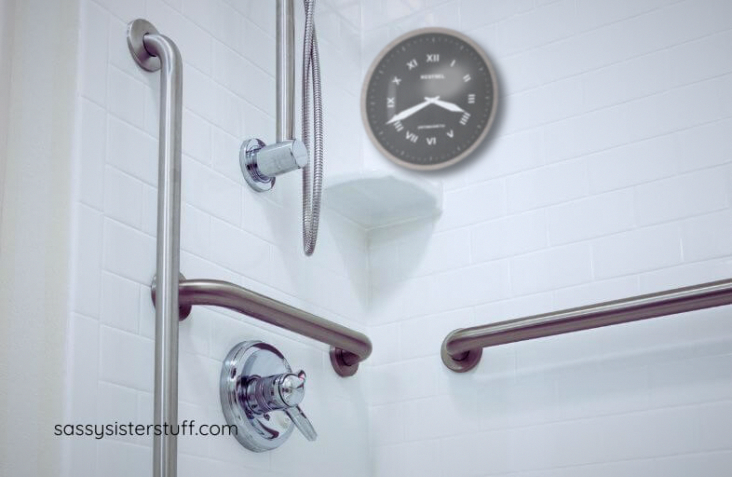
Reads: h=3 m=41
